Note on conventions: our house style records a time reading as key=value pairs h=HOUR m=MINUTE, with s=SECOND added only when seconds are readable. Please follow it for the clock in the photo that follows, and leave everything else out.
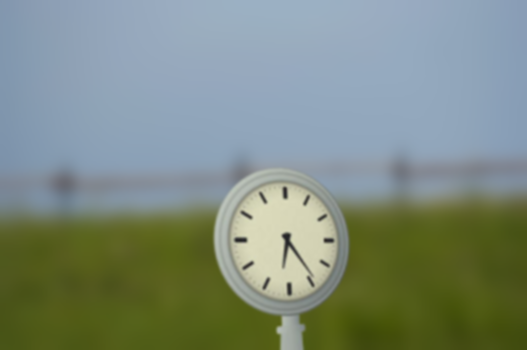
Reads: h=6 m=24
